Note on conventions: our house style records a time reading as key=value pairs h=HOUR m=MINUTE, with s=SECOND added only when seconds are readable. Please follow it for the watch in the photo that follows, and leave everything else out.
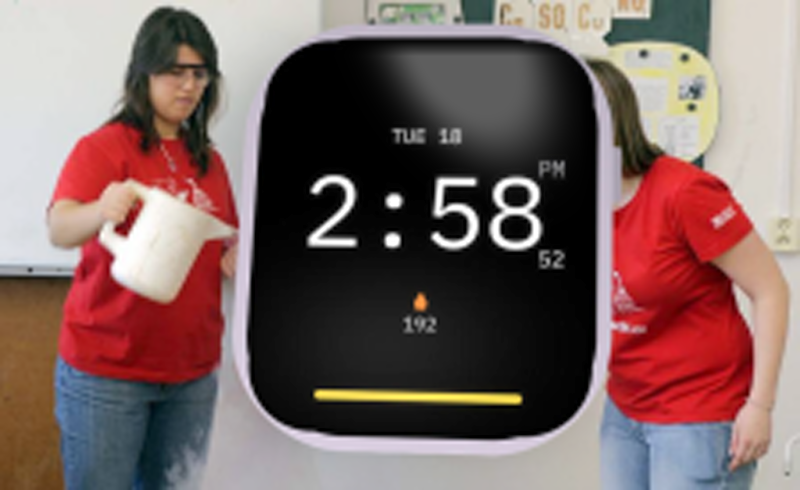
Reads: h=2 m=58
